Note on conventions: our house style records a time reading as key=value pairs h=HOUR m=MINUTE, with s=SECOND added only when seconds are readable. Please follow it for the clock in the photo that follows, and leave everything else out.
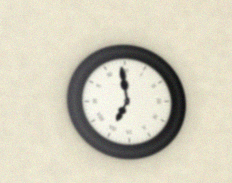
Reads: h=6 m=59
